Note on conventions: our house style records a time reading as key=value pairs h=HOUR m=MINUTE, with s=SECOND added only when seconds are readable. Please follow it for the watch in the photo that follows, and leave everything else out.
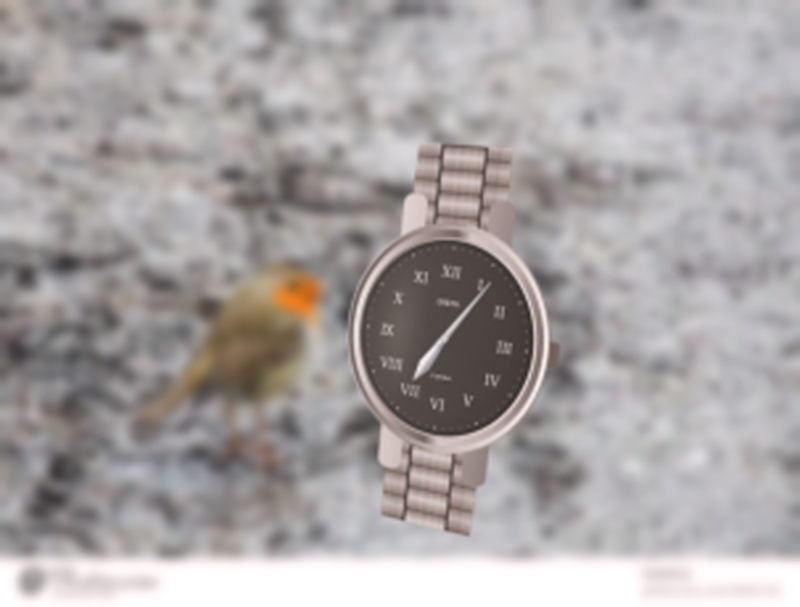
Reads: h=7 m=6
